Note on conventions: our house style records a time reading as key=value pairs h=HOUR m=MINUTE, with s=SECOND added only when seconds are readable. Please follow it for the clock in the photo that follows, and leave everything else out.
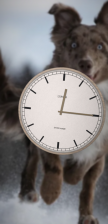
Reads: h=12 m=15
